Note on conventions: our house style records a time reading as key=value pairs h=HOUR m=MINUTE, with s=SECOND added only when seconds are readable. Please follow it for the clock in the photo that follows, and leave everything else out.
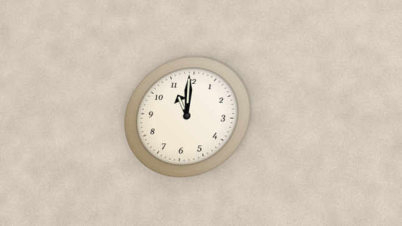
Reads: h=10 m=59
